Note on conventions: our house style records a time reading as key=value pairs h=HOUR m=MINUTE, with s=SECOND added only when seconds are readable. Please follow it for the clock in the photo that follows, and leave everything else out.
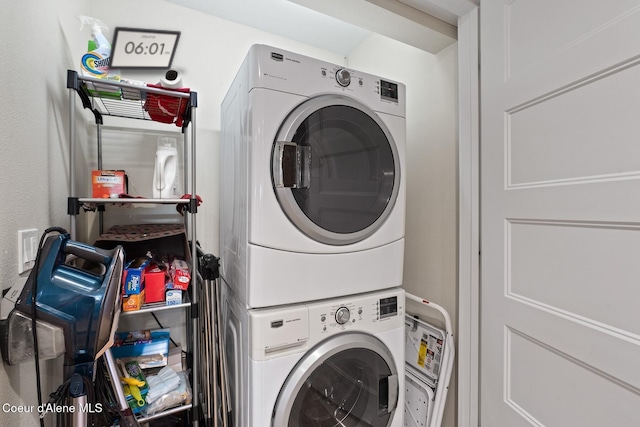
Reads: h=6 m=1
